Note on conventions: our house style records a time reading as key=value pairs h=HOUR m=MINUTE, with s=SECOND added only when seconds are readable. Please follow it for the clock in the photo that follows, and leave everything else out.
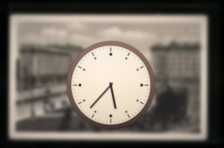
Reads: h=5 m=37
